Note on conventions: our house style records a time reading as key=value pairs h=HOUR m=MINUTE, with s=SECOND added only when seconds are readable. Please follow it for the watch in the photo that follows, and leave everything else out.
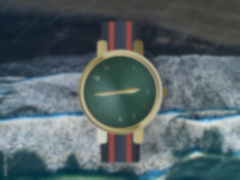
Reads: h=2 m=44
